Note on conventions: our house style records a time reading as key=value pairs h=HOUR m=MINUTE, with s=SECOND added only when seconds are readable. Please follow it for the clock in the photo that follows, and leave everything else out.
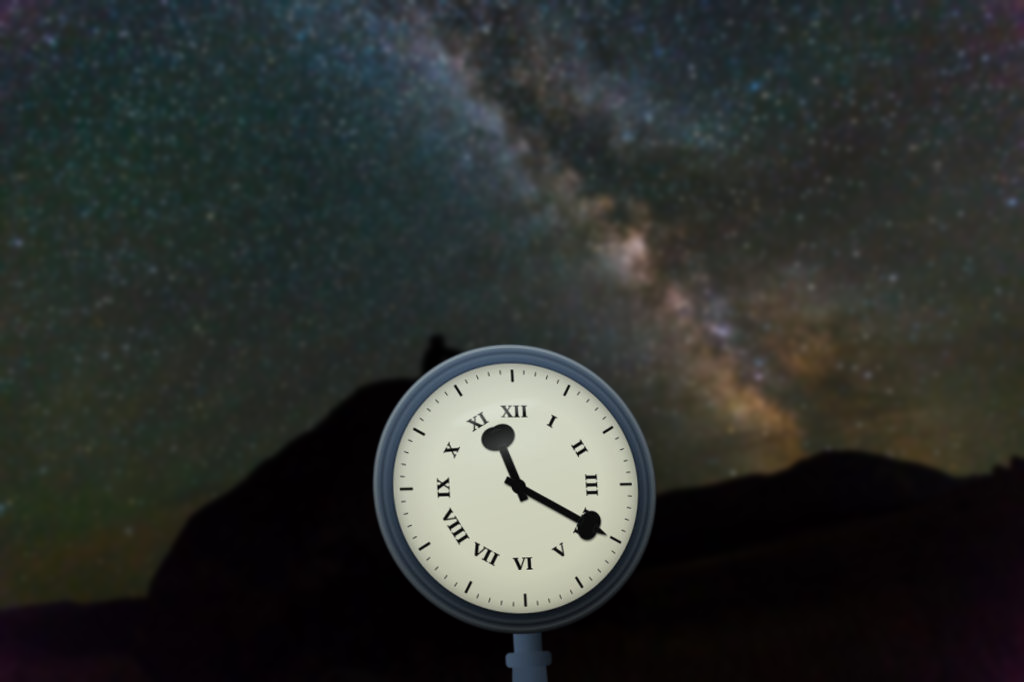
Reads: h=11 m=20
